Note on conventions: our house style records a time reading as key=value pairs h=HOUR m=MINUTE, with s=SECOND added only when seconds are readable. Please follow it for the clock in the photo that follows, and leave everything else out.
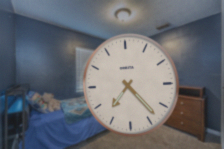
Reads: h=7 m=23
